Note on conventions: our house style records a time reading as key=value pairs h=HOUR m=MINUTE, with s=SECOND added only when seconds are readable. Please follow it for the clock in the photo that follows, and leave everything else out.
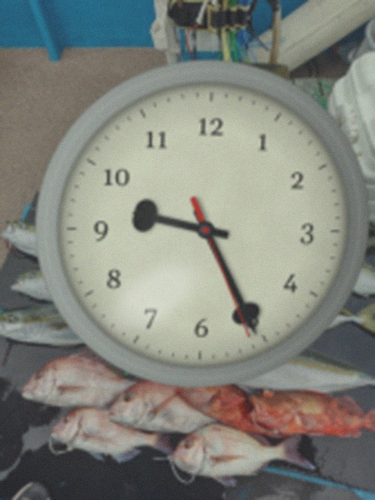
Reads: h=9 m=25 s=26
